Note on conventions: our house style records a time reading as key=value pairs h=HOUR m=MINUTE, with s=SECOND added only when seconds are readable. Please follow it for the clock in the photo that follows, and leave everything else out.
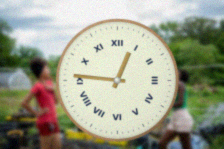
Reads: h=12 m=46
